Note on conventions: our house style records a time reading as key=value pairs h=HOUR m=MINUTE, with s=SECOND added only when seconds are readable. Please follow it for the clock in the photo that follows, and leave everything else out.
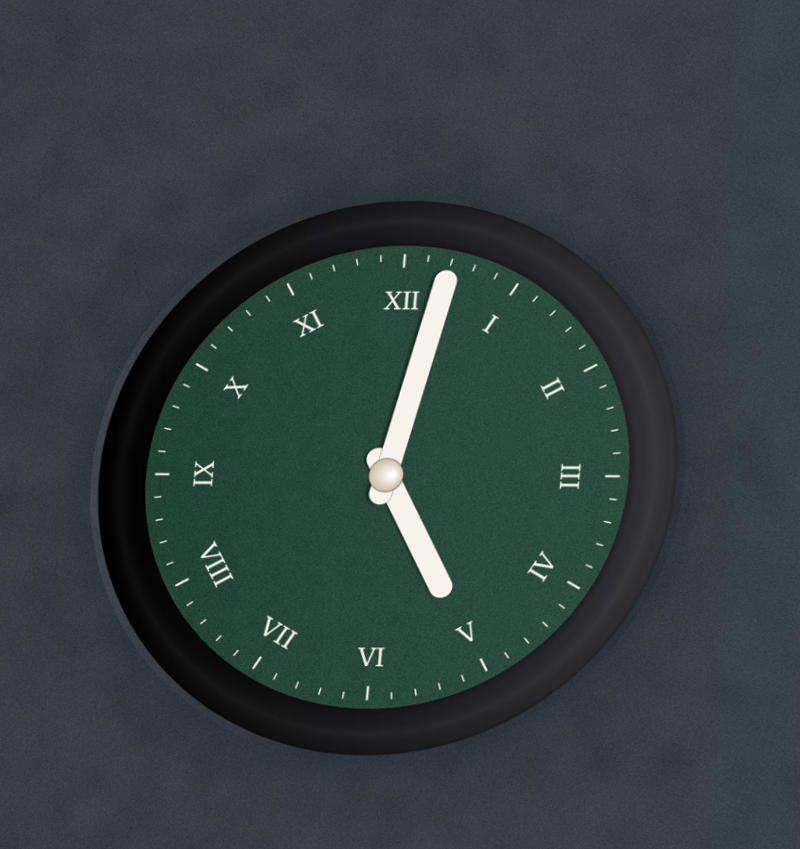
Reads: h=5 m=2
